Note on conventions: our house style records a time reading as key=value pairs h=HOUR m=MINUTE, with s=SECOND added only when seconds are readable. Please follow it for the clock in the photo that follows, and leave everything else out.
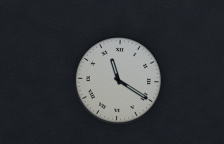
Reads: h=11 m=20
